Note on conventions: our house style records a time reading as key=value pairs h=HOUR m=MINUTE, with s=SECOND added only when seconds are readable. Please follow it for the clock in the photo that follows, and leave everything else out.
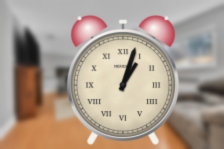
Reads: h=1 m=3
